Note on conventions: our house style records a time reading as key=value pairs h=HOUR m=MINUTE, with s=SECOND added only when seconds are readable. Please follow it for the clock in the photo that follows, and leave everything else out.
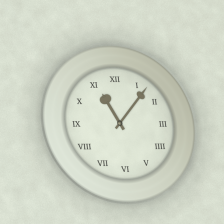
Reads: h=11 m=7
